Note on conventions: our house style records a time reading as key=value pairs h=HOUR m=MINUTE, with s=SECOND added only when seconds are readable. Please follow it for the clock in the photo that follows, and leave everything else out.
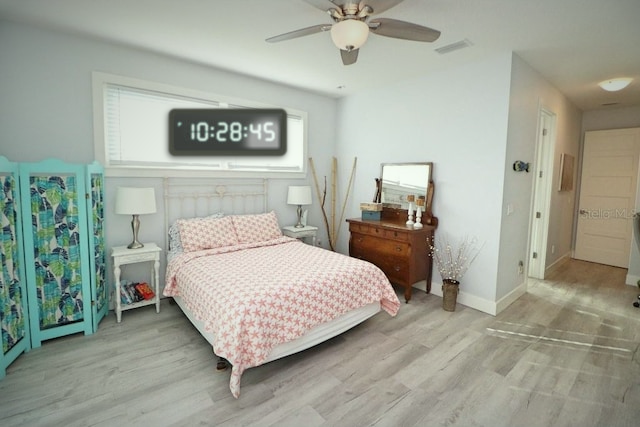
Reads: h=10 m=28 s=45
